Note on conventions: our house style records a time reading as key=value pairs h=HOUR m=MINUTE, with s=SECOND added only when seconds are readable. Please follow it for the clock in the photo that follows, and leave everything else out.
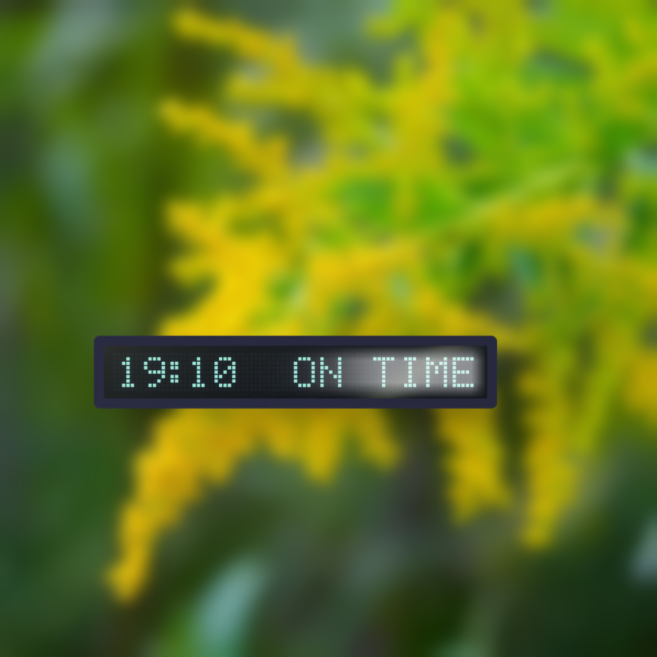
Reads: h=19 m=10
